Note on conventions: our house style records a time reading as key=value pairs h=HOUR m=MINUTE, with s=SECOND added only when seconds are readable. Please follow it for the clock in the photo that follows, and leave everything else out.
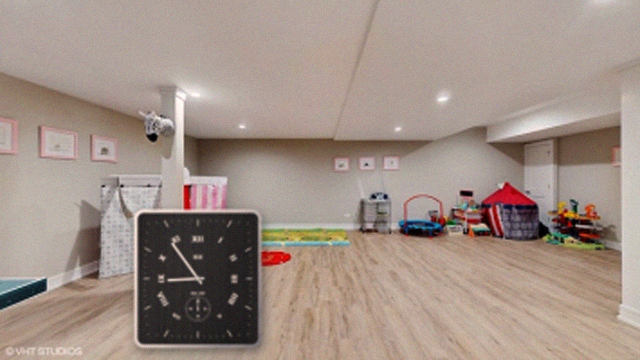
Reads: h=8 m=54
